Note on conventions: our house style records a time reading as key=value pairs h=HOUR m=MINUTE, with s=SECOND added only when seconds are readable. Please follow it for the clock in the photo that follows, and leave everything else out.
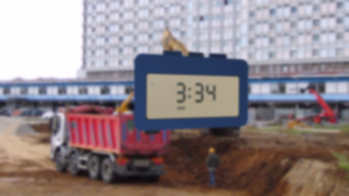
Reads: h=3 m=34
